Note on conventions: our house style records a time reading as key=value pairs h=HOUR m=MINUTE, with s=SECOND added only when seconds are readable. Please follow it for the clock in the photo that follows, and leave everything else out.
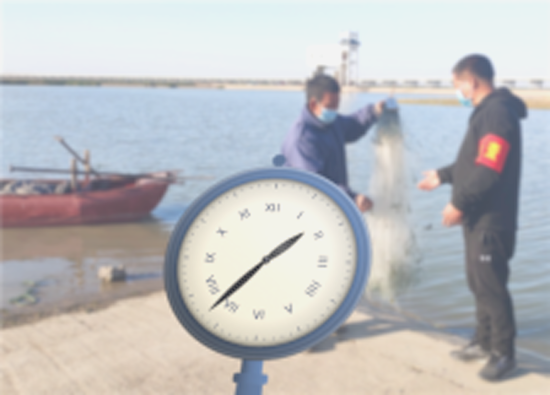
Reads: h=1 m=37
